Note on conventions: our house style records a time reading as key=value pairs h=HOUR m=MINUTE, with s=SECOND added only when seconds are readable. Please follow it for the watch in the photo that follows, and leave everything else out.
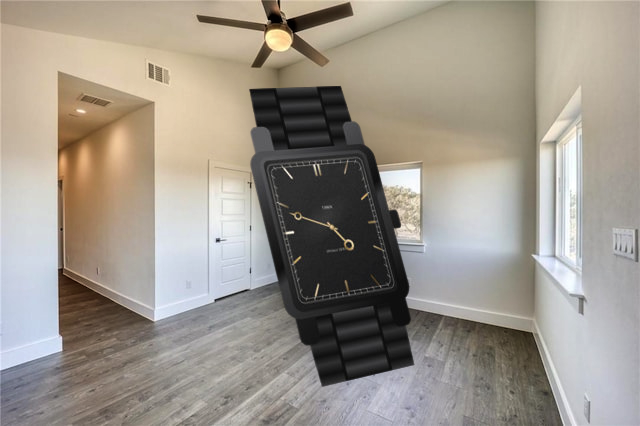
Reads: h=4 m=49
